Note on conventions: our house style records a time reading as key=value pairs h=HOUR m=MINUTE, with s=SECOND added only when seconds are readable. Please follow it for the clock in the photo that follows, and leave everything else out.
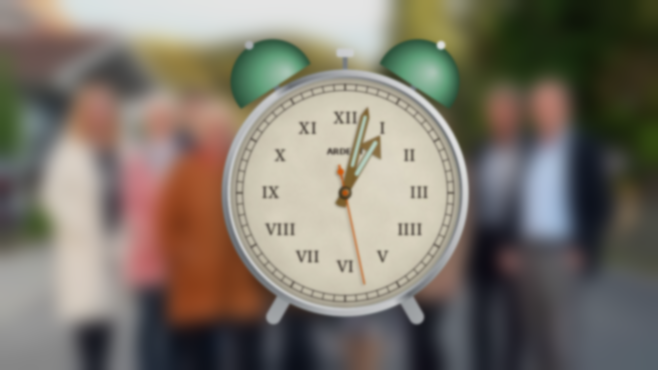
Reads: h=1 m=2 s=28
